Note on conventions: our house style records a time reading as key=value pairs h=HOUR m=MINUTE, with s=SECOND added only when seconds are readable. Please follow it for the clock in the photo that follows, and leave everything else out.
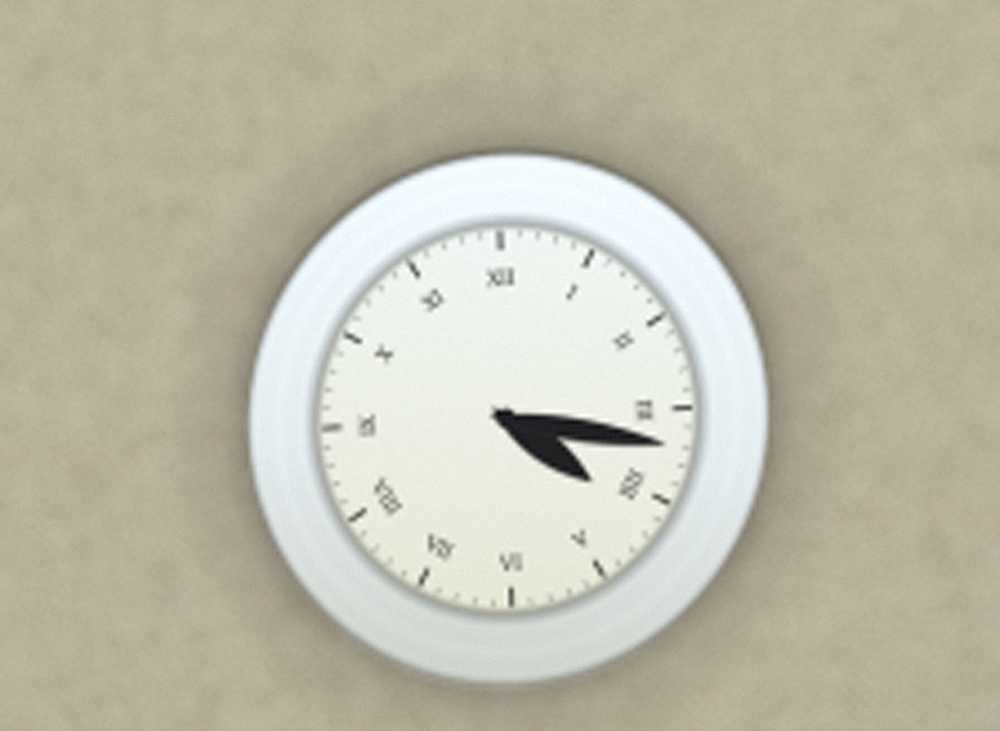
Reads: h=4 m=17
